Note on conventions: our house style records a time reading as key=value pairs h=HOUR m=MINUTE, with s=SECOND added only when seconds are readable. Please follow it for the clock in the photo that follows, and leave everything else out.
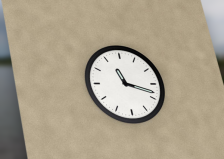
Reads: h=11 m=18
